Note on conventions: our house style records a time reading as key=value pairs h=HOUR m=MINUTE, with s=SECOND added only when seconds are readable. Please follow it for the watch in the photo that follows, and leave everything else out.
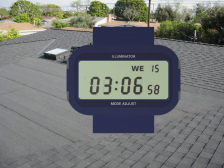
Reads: h=3 m=6 s=58
